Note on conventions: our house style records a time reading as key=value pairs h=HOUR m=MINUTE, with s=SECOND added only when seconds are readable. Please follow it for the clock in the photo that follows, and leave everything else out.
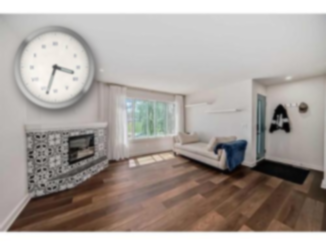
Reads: h=3 m=33
